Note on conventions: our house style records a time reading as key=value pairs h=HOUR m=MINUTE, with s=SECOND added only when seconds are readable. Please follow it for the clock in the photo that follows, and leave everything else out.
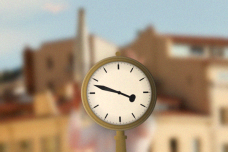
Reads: h=3 m=48
